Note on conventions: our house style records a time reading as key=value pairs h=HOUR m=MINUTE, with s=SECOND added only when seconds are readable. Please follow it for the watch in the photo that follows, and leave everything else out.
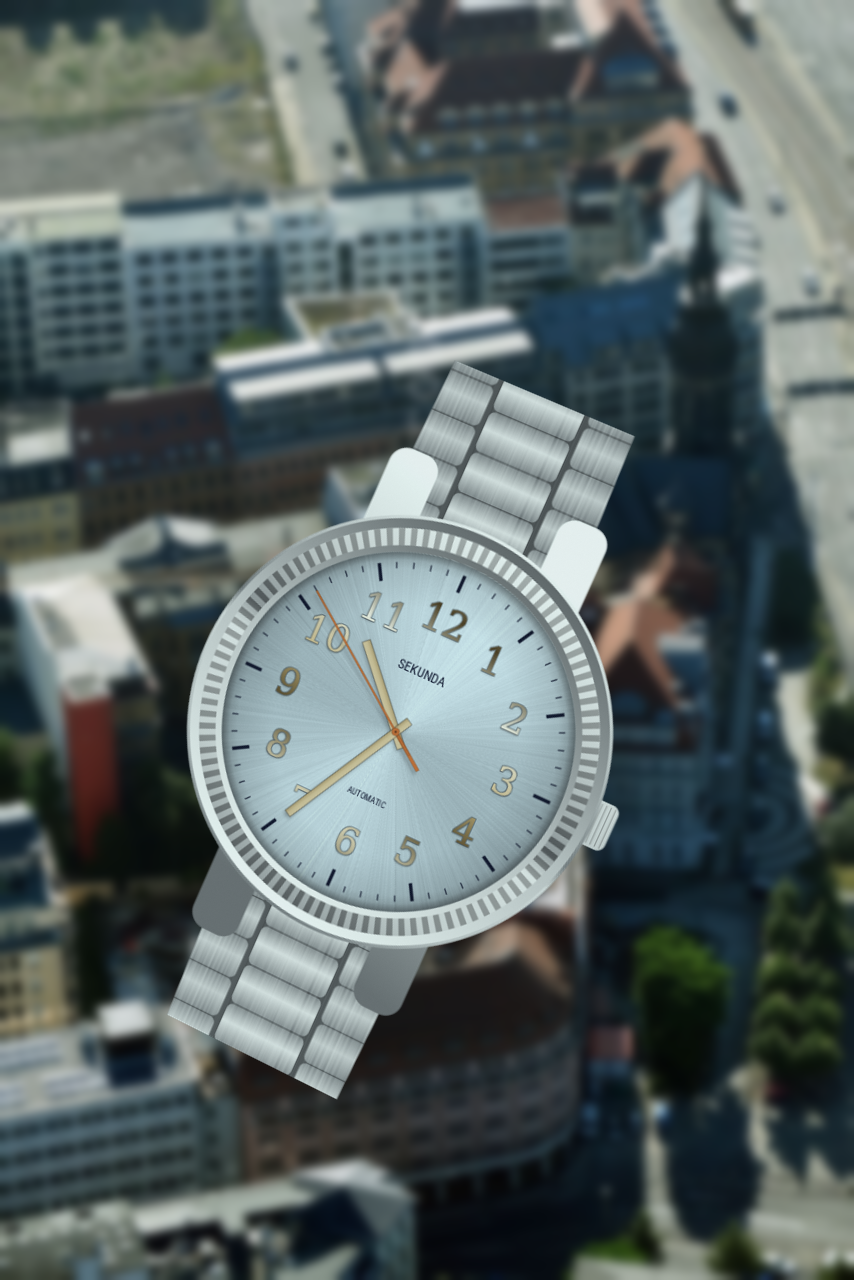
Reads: h=10 m=34 s=51
